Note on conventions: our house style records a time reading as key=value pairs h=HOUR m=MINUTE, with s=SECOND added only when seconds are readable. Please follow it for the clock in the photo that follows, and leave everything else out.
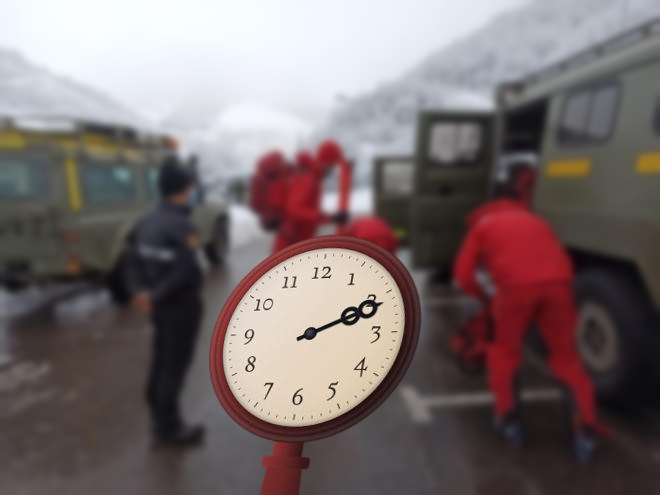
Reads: h=2 m=11
